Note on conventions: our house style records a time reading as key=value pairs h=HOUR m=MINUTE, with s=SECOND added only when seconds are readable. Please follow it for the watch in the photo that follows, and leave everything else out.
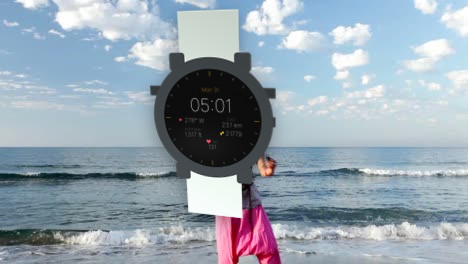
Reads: h=5 m=1
